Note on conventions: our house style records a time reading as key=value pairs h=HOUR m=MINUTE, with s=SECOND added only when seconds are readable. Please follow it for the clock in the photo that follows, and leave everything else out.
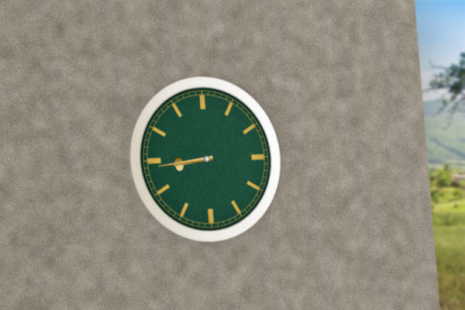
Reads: h=8 m=44
